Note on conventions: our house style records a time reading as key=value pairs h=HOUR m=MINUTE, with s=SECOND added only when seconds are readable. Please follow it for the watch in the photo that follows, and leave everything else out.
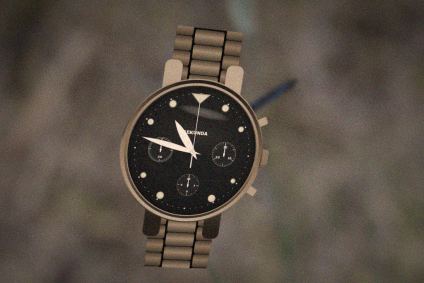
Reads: h=10 m=47
